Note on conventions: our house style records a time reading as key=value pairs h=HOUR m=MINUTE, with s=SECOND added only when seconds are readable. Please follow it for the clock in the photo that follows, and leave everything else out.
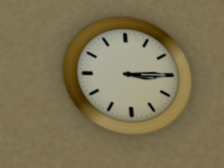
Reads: h=3 m=15
